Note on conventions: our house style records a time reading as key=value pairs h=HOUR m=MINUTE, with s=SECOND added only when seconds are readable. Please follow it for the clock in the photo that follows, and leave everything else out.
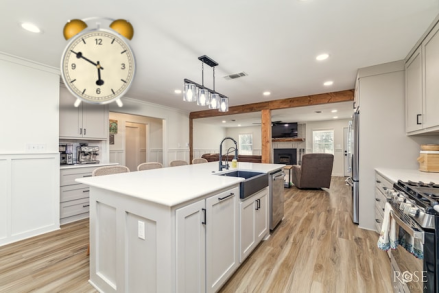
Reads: h=5 m=50
